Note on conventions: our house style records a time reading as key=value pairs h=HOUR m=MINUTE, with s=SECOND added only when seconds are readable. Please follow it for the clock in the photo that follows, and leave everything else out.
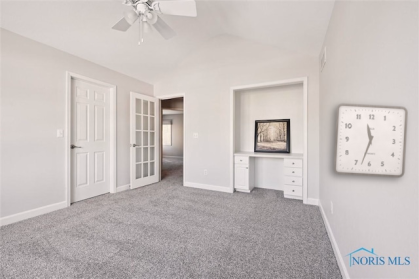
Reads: h=11 m=33
